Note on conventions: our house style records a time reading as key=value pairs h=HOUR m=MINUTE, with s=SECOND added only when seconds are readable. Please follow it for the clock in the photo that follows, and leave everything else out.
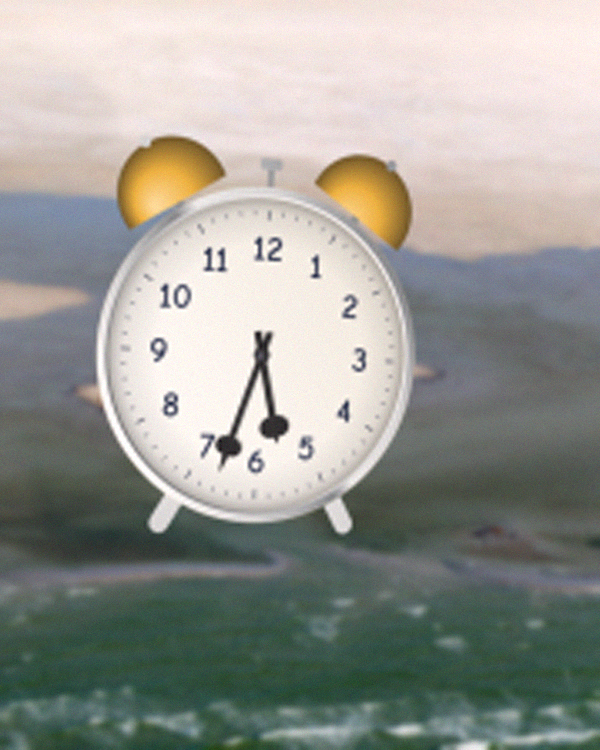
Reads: h=5 m=33
